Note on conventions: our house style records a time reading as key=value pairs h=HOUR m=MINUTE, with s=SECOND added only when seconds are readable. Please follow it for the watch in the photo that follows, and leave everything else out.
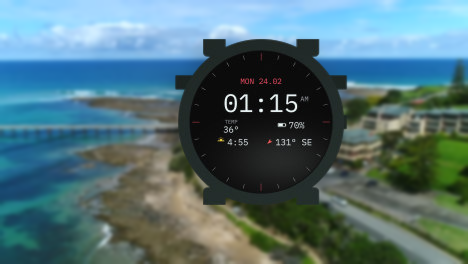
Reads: h=1 m=15
